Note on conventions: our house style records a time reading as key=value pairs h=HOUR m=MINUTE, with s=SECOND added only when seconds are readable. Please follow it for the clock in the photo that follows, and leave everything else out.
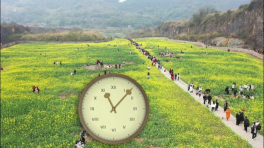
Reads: h=11 m=7
